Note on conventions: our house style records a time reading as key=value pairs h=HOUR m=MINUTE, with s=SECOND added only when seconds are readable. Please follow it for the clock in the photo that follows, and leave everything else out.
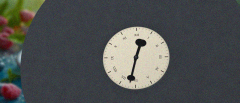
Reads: h=12 m=32
